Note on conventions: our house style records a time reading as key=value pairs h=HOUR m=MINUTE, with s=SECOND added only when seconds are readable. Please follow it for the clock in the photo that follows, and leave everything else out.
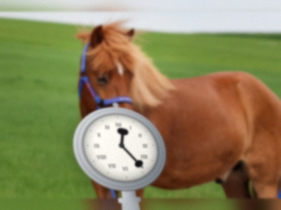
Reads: h=12 m=24
